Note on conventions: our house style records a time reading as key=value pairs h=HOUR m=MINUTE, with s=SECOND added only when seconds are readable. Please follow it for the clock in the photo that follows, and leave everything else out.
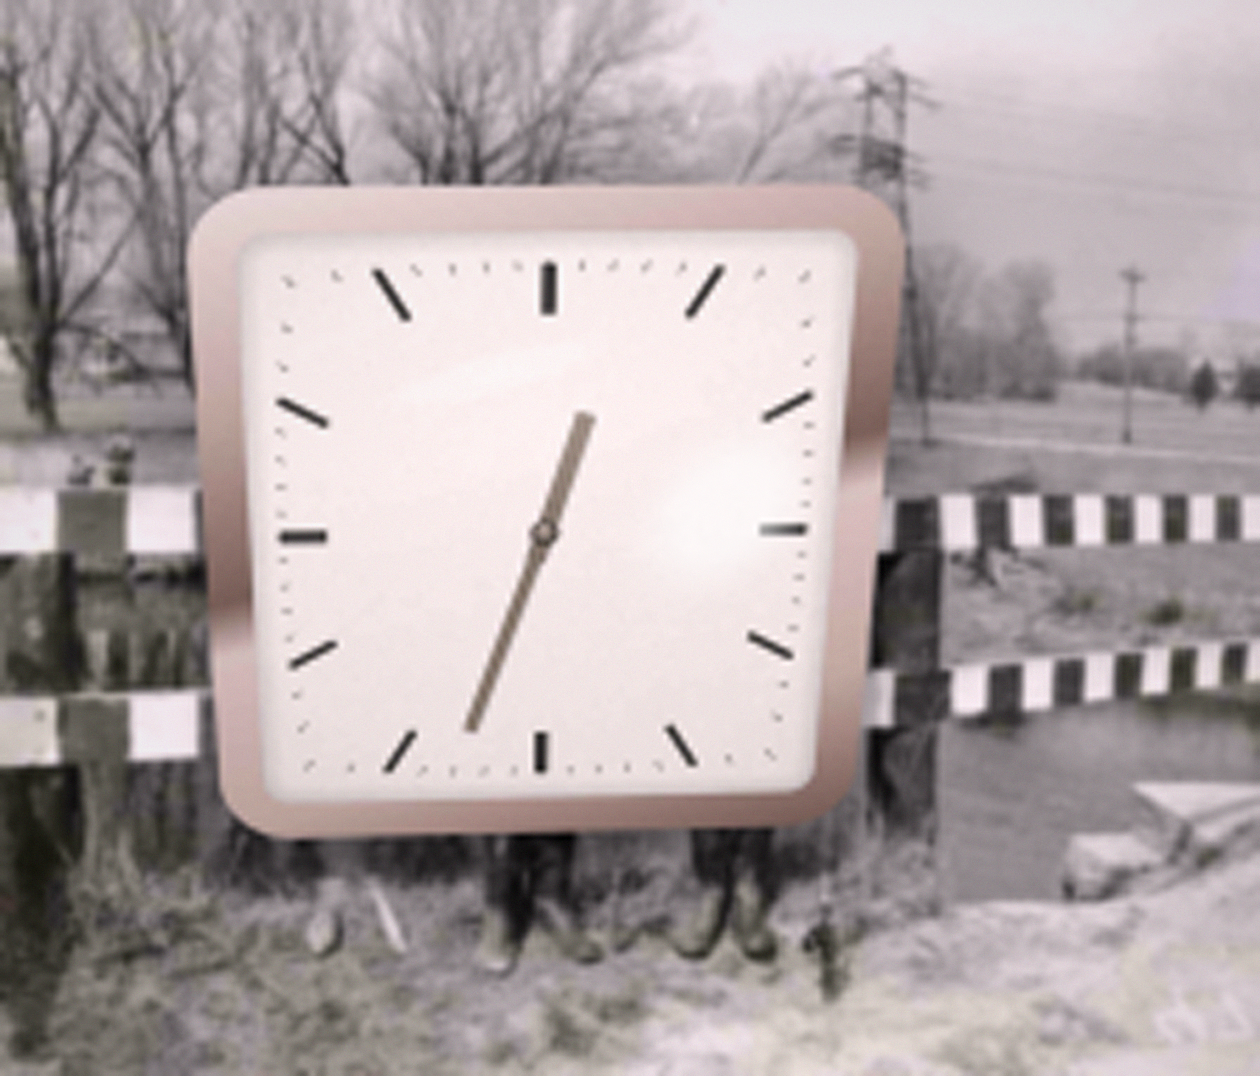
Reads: h=12 m=33
